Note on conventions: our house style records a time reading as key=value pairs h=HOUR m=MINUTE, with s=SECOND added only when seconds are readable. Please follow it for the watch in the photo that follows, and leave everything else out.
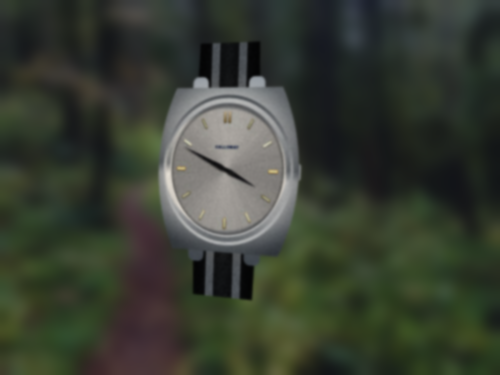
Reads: h=3 m=49
